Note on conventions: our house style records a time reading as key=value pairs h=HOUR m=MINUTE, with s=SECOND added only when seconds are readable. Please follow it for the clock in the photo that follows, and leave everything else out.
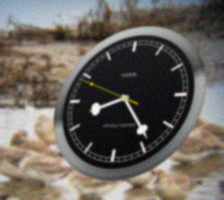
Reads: h=8 m=23 s=49
